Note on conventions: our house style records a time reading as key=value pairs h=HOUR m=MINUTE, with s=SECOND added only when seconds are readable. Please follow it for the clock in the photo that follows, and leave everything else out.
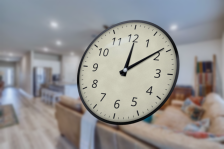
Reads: h=12 m=9
